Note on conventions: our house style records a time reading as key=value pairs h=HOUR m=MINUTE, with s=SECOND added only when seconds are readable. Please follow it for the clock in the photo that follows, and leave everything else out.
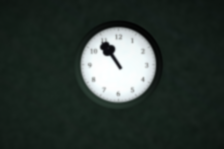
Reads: h=10 m=54
